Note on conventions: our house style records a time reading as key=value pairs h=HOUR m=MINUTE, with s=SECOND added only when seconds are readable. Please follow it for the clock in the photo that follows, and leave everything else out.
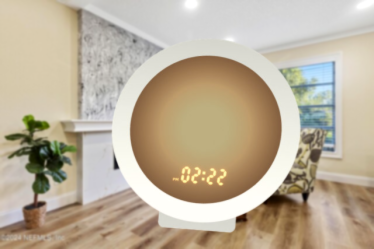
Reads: h=2 m=22
